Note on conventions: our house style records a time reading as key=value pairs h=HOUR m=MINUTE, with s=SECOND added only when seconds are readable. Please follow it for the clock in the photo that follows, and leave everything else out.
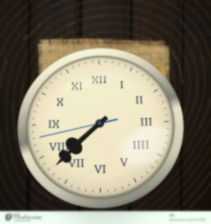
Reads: h=7 m=37 s=43
